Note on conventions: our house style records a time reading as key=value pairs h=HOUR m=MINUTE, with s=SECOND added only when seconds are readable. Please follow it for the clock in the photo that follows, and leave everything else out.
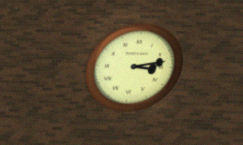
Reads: h=3 m=13
